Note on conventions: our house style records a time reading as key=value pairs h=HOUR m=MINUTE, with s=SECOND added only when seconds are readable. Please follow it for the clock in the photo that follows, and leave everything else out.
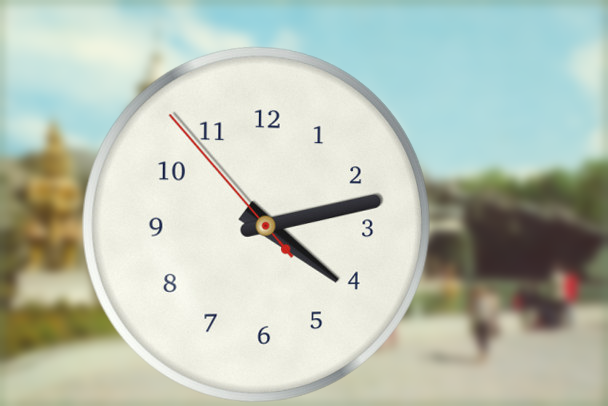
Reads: h=4 m=12 s=53
